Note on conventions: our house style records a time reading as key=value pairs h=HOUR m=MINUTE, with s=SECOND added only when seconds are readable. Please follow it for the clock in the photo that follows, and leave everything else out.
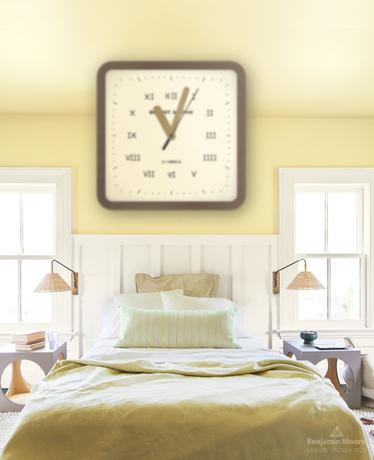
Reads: h=11 m=3 s=5
